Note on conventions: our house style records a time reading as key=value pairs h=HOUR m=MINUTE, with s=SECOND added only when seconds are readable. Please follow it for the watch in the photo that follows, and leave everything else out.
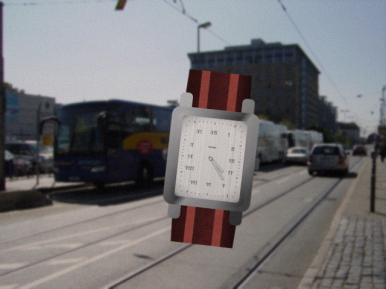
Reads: h=4 m=24
